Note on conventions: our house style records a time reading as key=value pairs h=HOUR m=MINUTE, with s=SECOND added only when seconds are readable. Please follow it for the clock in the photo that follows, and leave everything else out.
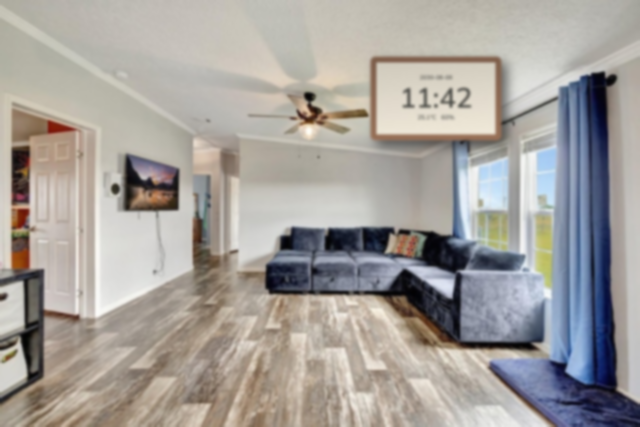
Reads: h=11 m=42
